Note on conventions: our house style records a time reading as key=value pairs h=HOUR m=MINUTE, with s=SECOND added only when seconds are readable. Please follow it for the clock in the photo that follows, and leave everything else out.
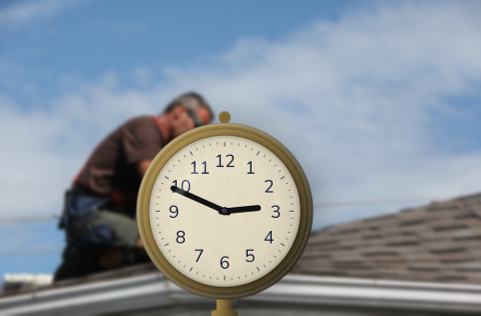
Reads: h=2 m=49
